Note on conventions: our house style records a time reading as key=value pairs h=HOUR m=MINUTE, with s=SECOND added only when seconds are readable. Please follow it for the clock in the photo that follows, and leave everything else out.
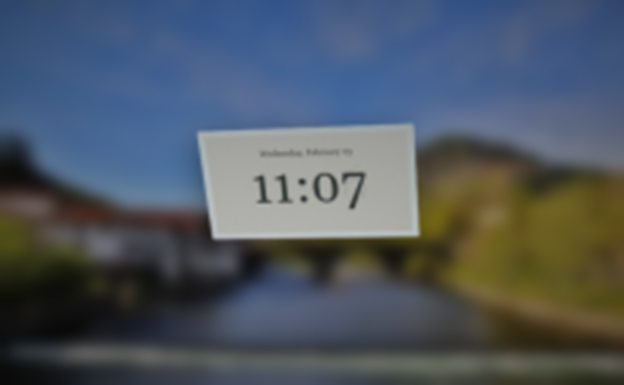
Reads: h=11 m=7
